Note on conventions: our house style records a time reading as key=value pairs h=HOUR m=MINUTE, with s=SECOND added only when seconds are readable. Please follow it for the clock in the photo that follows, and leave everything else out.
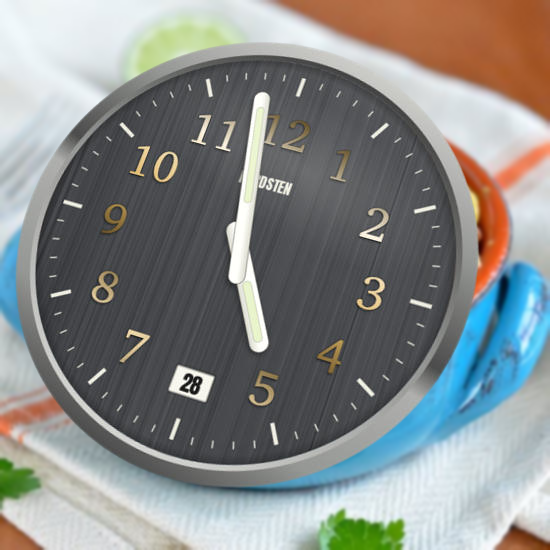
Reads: h=4 m=58
